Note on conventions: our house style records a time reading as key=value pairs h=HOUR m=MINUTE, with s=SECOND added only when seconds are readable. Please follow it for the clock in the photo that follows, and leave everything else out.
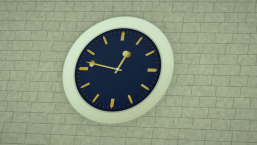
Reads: h=12 m=47
